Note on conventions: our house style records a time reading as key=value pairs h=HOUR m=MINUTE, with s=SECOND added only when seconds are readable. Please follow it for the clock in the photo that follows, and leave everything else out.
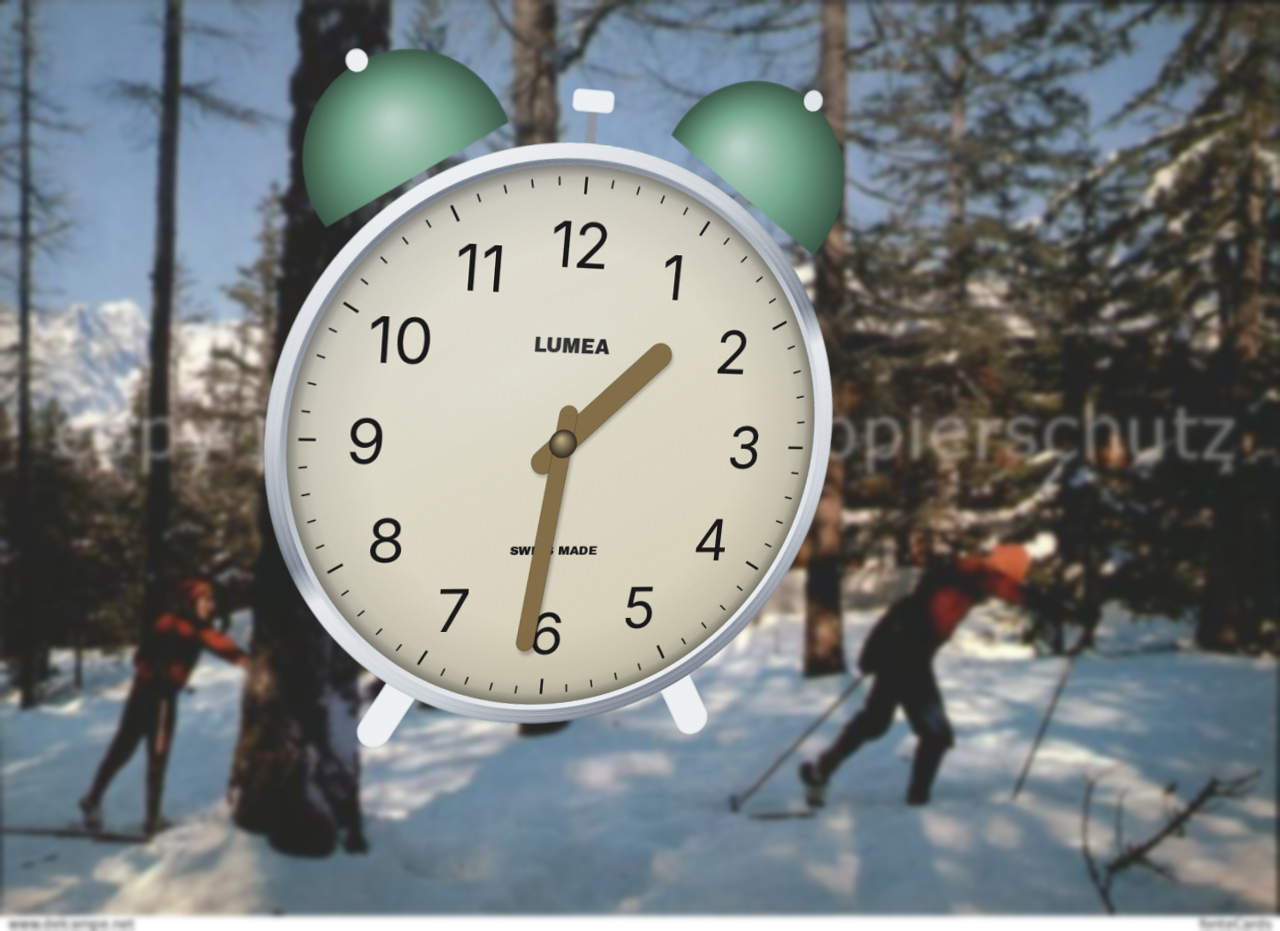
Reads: h=1 m=31
